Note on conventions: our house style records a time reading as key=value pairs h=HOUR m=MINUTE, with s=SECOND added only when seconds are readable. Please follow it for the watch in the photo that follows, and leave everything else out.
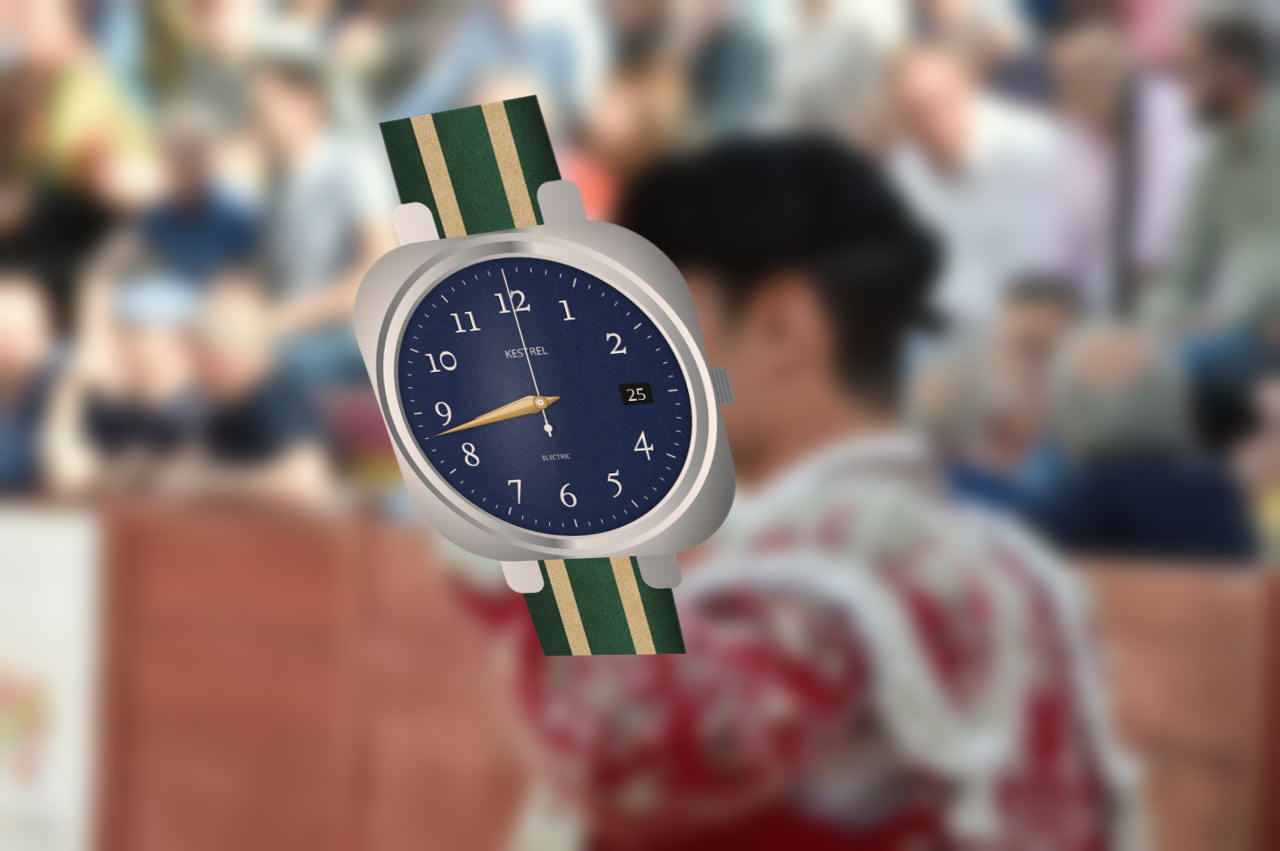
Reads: h=8 m=43 s=0
